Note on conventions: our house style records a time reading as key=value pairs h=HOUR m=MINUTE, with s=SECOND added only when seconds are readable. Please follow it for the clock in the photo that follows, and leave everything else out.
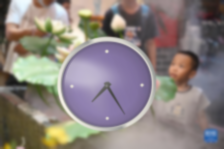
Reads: h=7 m=25
